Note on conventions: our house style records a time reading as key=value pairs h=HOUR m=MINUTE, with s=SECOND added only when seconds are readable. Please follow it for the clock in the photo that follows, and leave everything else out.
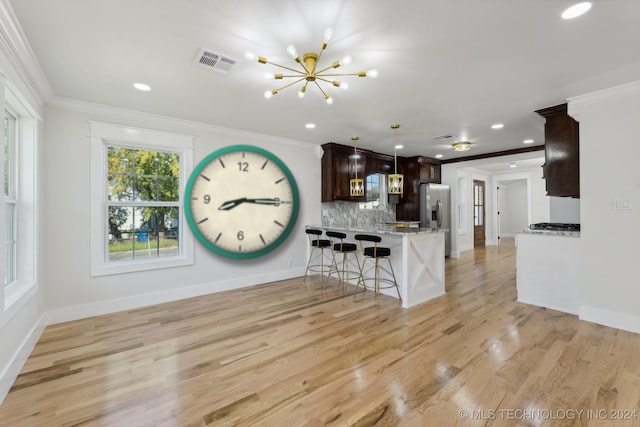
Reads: h=8 m=15
